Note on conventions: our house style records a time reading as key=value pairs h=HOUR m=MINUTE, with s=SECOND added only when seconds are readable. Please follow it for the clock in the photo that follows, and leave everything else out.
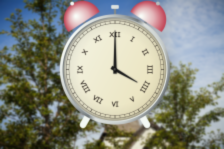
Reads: h=4 m=0
